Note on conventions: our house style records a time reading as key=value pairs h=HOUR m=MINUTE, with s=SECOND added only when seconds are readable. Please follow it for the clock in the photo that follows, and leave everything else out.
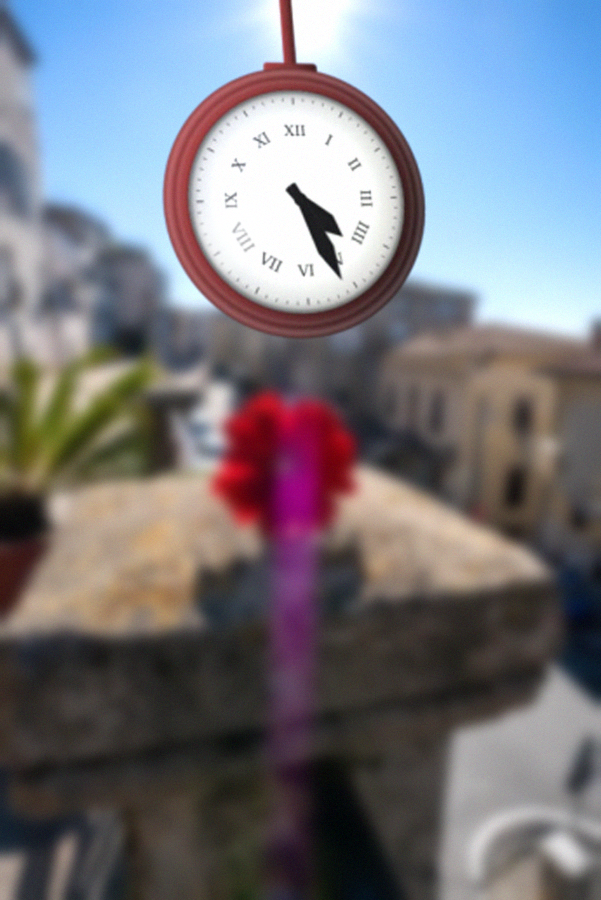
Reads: h=4 m=26
